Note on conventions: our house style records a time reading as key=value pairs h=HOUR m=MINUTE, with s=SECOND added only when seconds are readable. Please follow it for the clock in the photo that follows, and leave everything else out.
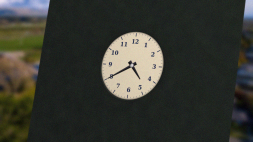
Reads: h=4 m=40
